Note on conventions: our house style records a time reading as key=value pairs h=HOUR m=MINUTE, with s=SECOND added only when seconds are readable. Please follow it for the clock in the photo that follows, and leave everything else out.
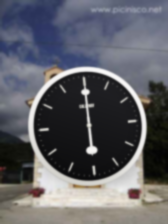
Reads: h=6 m=0
